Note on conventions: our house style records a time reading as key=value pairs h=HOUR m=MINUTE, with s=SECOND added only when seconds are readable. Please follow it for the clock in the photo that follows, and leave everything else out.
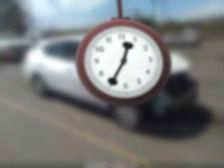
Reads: h=12 m=35
